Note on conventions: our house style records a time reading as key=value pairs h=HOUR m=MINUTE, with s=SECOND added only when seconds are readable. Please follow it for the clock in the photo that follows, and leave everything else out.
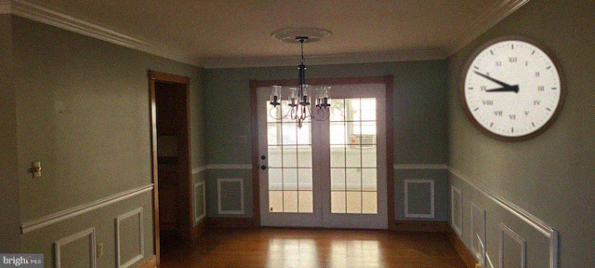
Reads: h=8 m=49
